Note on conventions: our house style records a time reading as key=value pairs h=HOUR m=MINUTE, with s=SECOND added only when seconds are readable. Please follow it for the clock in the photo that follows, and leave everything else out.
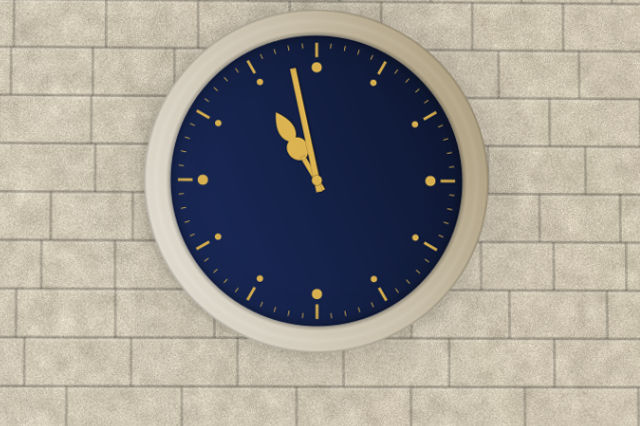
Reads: h=10 m=58
